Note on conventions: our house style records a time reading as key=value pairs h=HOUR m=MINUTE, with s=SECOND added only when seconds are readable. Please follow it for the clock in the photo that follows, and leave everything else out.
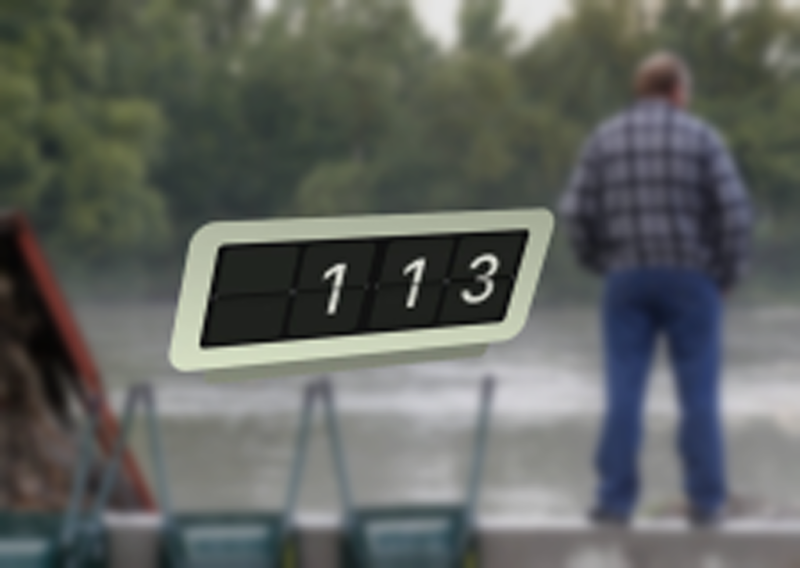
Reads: h=1 m=13
